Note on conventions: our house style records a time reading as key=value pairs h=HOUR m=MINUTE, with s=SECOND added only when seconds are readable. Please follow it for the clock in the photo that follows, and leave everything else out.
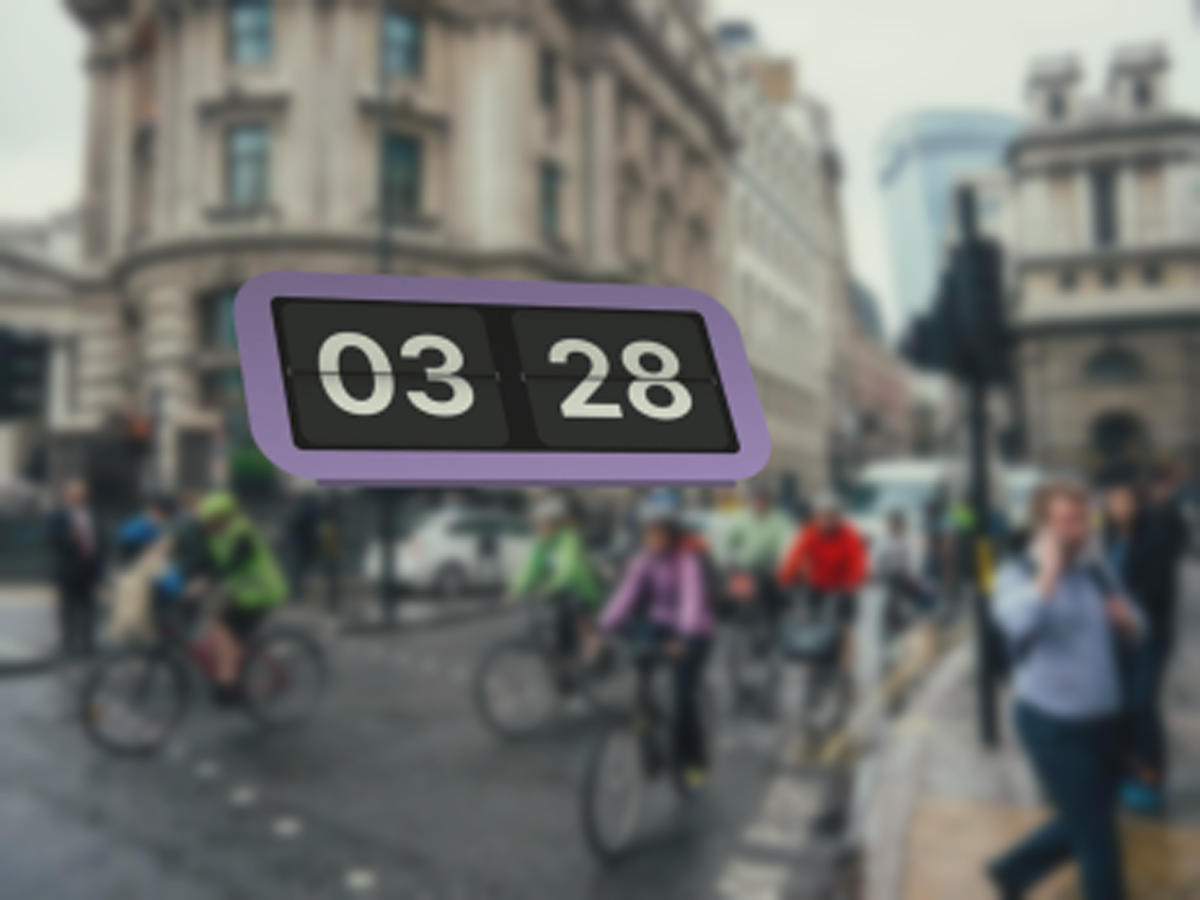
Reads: h=3 m=28
